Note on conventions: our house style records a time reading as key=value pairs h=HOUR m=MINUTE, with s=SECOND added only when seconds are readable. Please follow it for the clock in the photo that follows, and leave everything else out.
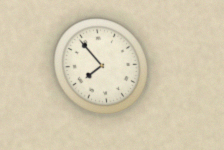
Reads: h=7 m=54
